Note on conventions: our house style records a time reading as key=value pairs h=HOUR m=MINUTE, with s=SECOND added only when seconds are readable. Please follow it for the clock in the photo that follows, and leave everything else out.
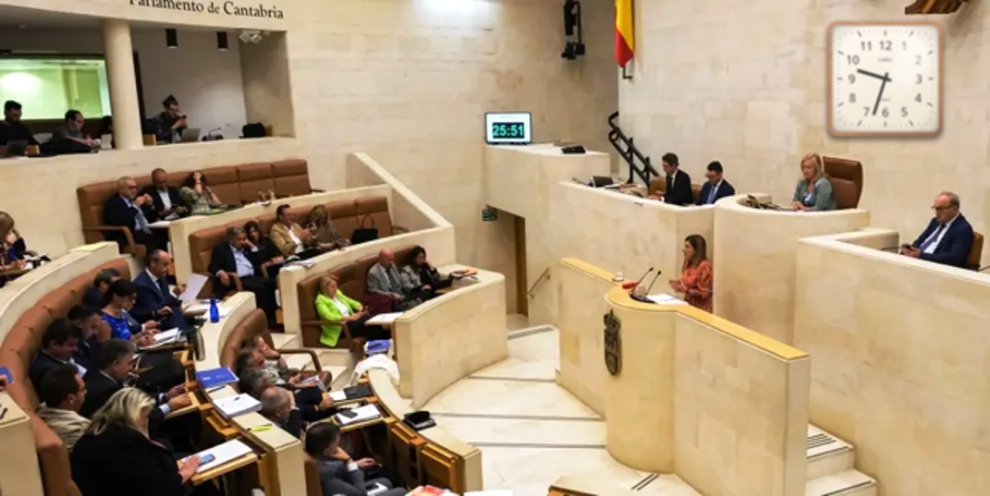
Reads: h=9 m=33
